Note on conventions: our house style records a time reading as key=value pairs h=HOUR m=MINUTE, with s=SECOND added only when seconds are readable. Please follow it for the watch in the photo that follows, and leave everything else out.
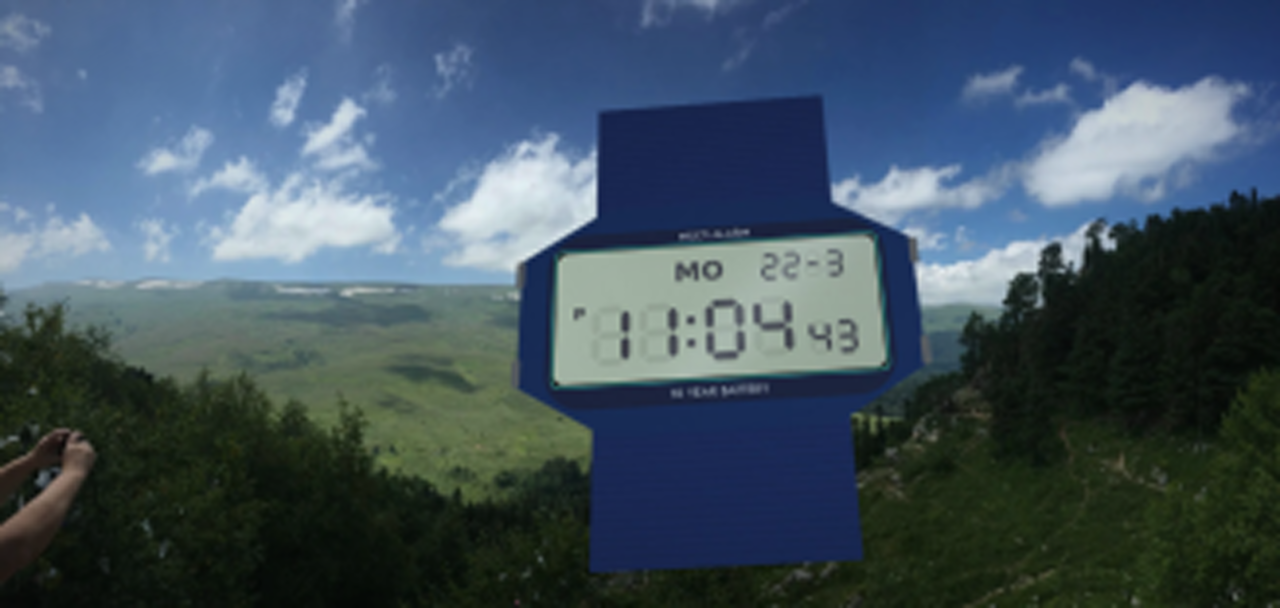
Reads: h=11 m=4 s=43
